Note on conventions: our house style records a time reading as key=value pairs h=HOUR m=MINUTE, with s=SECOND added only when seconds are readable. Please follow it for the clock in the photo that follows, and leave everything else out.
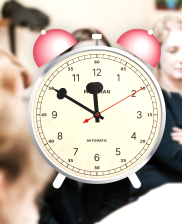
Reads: h=11 m=50 s=10
